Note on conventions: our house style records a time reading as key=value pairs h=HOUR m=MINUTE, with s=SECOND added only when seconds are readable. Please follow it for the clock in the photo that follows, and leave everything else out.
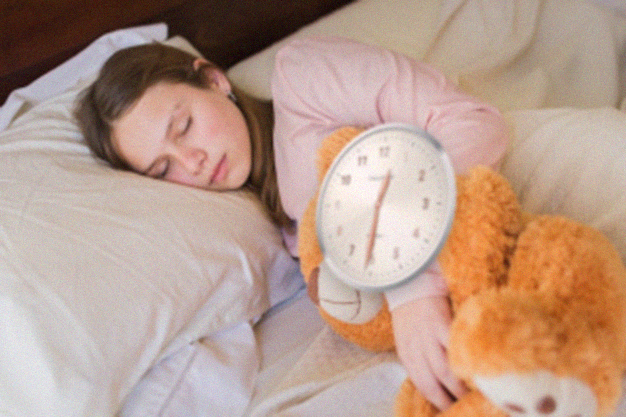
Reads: h=12 m=31
